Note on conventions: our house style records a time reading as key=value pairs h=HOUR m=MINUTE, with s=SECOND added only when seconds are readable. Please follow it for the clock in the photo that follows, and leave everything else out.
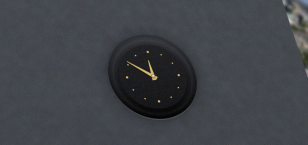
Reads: h=11 m=51
